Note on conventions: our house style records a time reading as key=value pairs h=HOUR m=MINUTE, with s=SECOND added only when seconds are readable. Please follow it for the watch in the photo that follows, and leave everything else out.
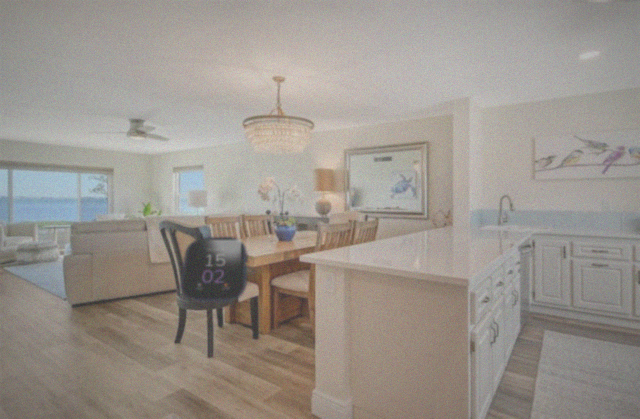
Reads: h=15 m=2
